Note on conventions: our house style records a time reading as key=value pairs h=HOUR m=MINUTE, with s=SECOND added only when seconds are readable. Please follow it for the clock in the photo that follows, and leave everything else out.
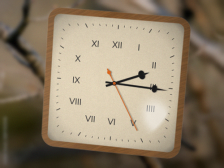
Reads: h=2 m=15 s=25
